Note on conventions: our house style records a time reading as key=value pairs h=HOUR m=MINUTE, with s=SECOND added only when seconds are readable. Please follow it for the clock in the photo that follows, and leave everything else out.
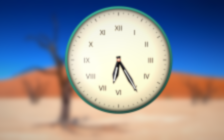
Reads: h=6 m=25
